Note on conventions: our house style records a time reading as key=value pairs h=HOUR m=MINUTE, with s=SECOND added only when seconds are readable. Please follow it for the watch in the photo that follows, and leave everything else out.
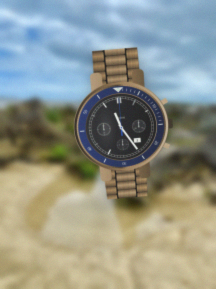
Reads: h=11 m=25
